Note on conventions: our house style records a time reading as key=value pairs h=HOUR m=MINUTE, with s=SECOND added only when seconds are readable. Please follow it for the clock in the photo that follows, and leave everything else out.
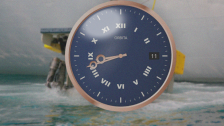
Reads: h=8 m=42
